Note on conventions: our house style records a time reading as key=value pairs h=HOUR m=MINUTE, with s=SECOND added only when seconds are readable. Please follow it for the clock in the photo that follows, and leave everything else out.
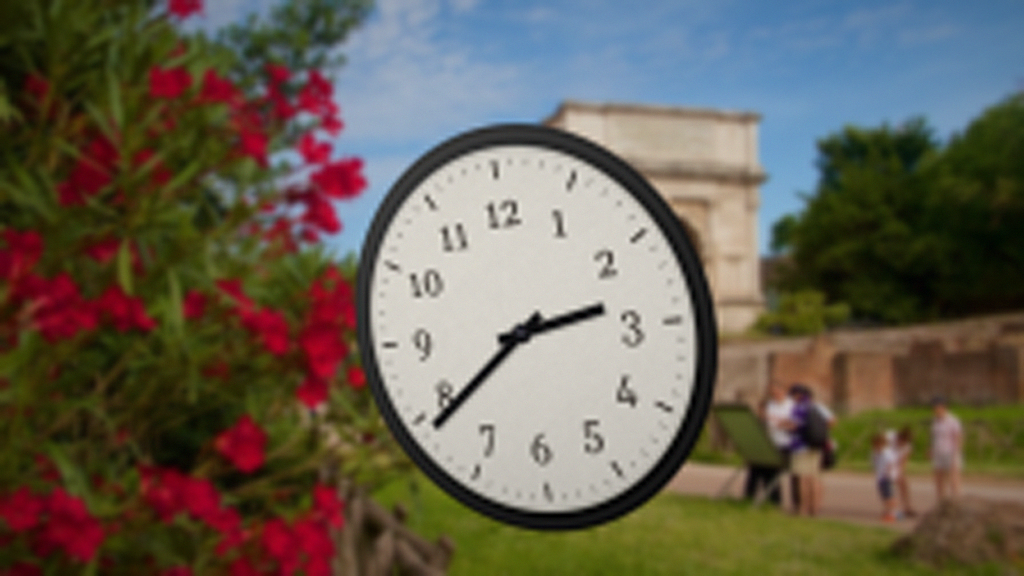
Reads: h=2 m=39
